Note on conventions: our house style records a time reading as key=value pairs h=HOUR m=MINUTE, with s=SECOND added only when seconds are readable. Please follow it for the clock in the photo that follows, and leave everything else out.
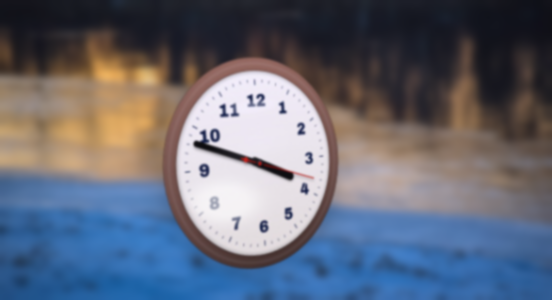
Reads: h=3 m=48 s=18
